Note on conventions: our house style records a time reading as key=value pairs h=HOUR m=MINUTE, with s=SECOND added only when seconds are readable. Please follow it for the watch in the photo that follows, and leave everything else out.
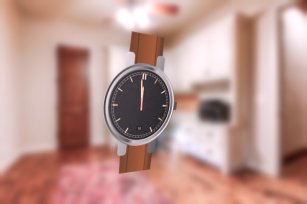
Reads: h=11 m=59
